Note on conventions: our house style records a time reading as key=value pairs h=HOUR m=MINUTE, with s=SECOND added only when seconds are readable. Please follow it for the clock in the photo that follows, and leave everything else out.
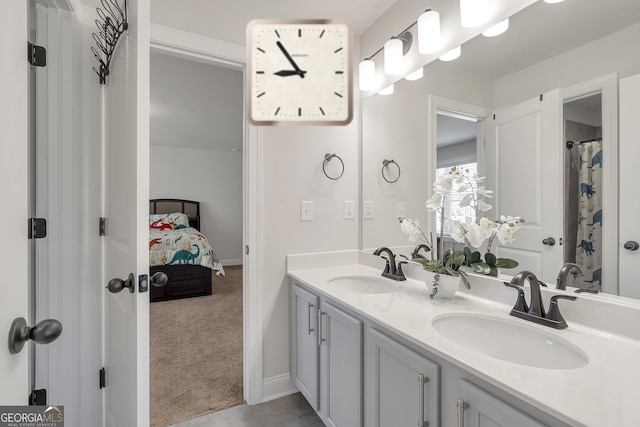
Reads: h=8 m=54
